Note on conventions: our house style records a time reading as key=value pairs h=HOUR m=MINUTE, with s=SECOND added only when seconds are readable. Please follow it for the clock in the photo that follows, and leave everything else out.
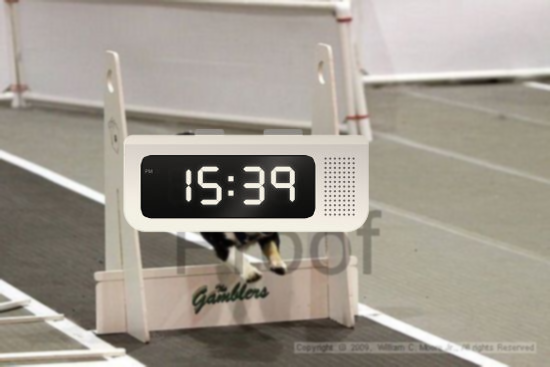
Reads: h=15 m=39
